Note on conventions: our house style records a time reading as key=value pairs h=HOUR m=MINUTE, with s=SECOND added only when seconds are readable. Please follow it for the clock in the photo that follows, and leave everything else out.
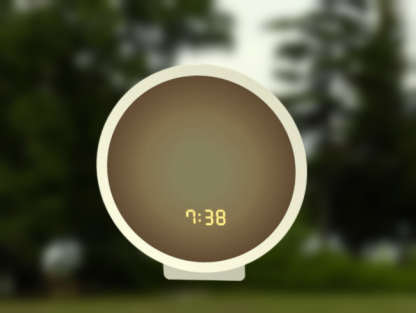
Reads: h=7 m=38
